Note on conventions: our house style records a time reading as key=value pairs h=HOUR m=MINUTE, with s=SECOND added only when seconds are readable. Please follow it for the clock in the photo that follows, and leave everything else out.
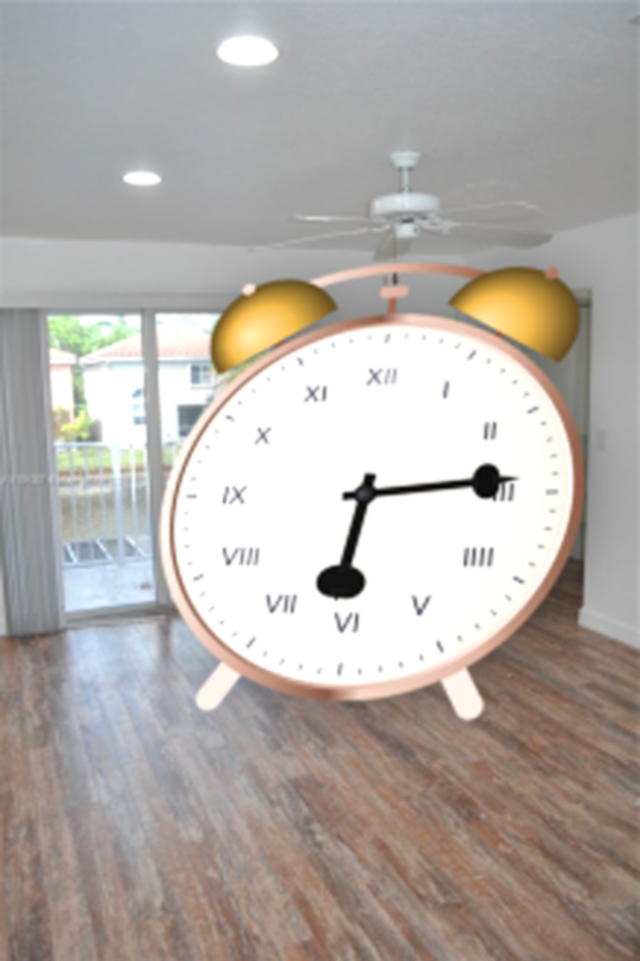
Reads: h=6 m=14
